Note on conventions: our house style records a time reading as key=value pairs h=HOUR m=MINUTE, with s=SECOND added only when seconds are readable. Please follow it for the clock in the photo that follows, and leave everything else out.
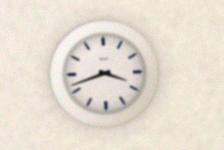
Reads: h=3 m=42
